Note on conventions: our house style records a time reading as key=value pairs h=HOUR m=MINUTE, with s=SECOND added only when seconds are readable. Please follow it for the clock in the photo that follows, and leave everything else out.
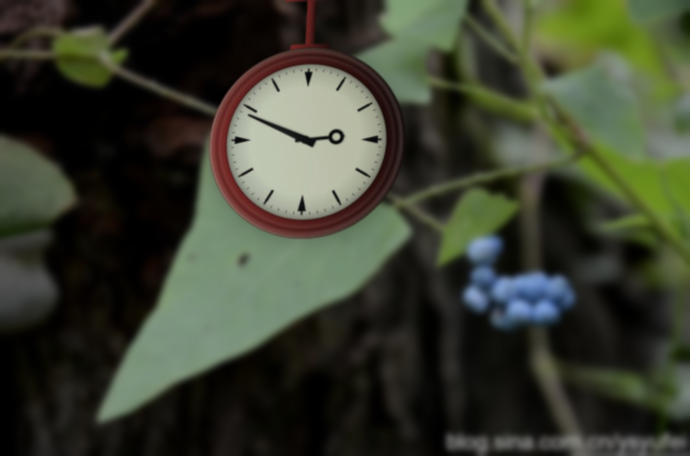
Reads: h=2 m=49
